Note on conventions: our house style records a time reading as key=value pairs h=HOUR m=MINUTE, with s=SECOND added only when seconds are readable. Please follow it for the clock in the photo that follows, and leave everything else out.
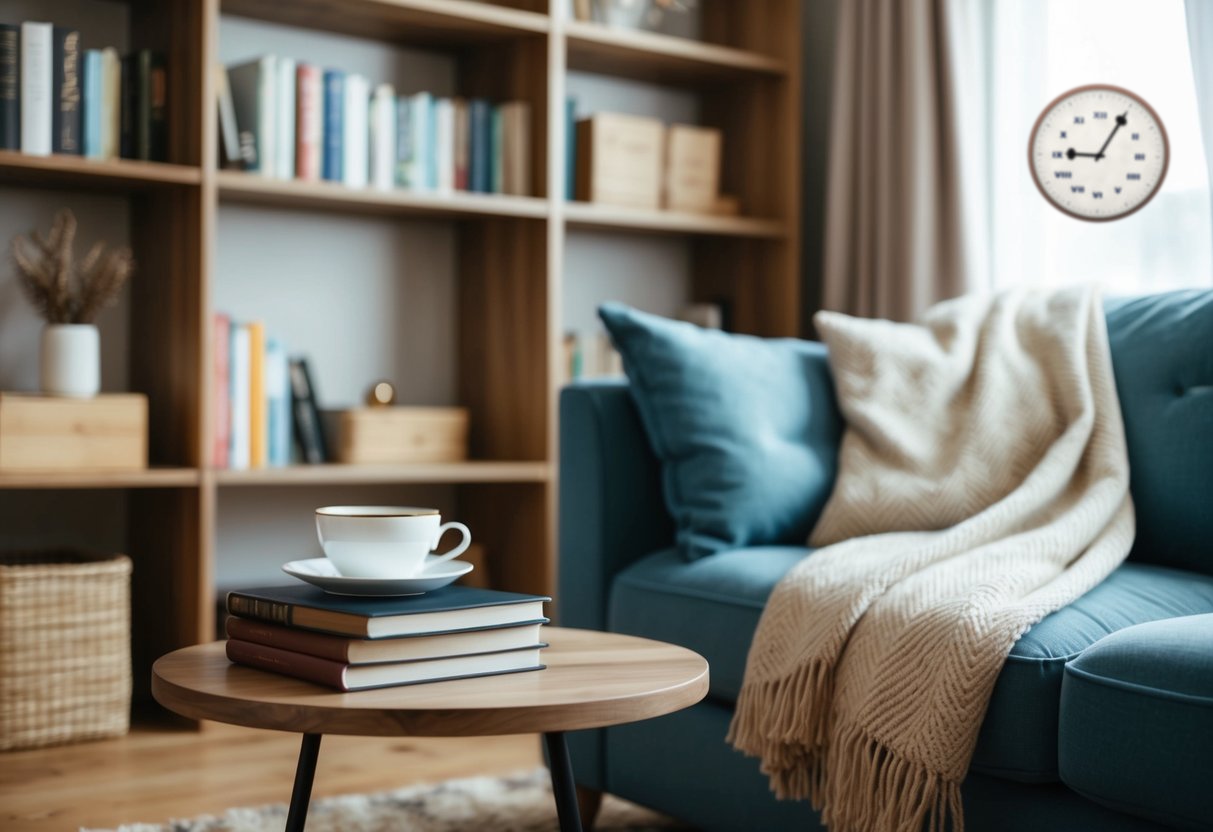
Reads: h=9 m=5
